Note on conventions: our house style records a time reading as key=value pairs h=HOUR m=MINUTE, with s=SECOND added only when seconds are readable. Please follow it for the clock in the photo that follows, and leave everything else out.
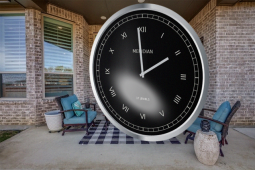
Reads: h=1 m=59
